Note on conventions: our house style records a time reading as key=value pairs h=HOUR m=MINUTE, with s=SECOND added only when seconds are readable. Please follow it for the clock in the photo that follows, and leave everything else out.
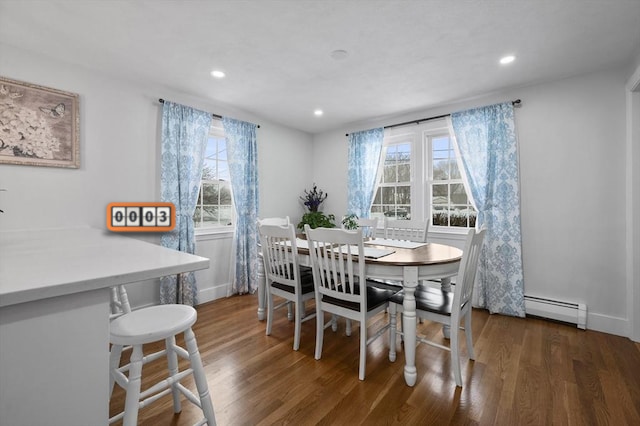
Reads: h=0 m=3
